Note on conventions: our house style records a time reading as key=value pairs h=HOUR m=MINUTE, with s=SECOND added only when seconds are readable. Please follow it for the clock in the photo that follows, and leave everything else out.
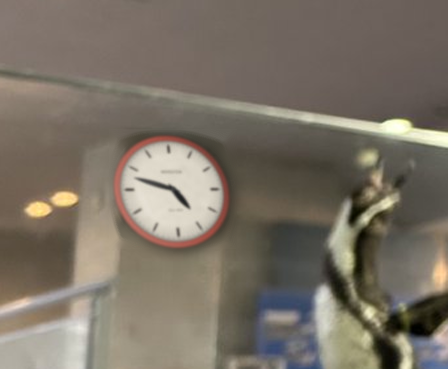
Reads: h=4 m=48
